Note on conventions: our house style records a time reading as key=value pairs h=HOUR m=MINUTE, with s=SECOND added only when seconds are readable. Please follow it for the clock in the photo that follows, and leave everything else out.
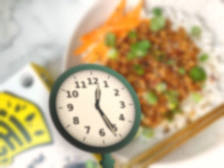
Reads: h=12 m=26
